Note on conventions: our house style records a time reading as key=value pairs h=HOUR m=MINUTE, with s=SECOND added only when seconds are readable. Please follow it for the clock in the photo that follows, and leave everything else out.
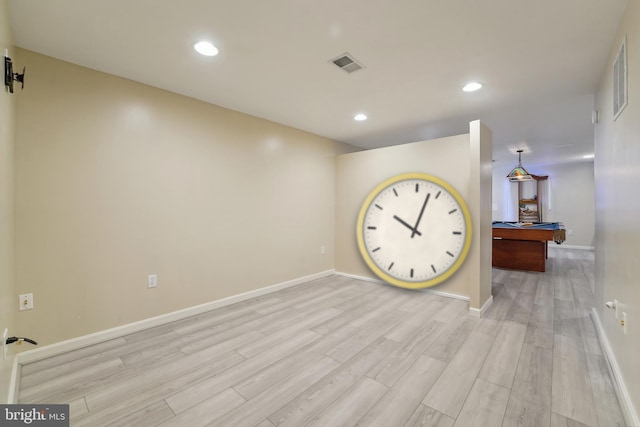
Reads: h=10 m=3
